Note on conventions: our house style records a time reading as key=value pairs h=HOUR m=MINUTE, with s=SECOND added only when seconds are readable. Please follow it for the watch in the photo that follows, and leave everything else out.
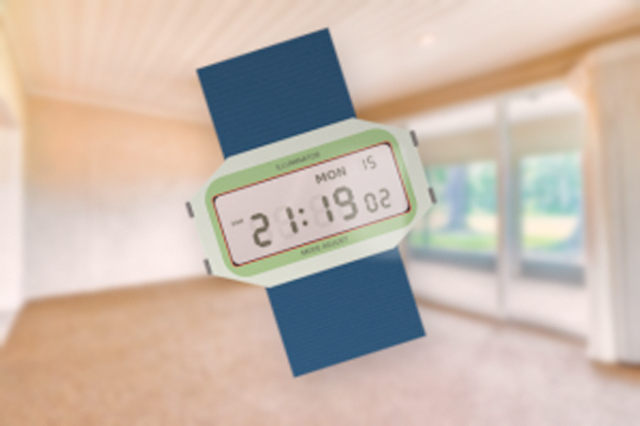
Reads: h=21 m=19 s=2
